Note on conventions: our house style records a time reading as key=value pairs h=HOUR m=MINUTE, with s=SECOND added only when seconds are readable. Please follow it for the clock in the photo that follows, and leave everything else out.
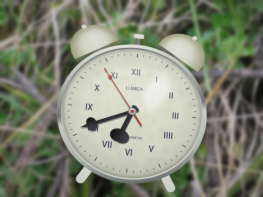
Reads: h=6 m=40 s=54
